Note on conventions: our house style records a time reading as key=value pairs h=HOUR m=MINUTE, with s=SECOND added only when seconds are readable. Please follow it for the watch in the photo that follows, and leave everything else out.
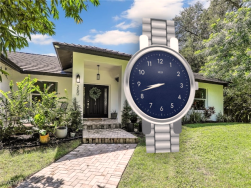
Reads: h=8 m=42
